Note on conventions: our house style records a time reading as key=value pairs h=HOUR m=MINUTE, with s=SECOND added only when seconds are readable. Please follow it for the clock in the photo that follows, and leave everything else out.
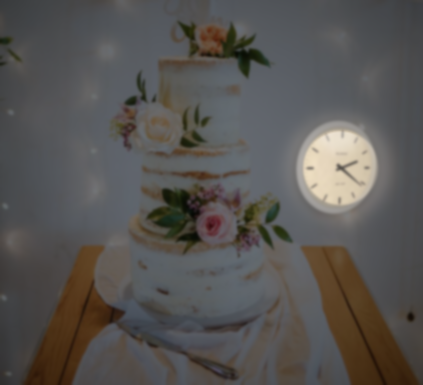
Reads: h=2 m=21
